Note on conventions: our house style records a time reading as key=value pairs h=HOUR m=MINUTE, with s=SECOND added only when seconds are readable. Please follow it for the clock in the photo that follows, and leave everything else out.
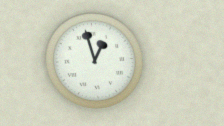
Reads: h=12 m=58
